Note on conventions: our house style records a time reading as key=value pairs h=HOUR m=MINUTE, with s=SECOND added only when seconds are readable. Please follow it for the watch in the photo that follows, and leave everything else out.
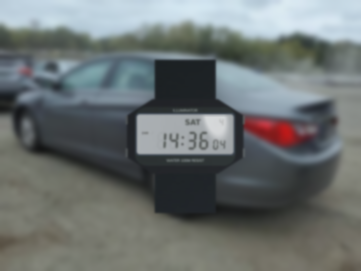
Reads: h=14 m=36
